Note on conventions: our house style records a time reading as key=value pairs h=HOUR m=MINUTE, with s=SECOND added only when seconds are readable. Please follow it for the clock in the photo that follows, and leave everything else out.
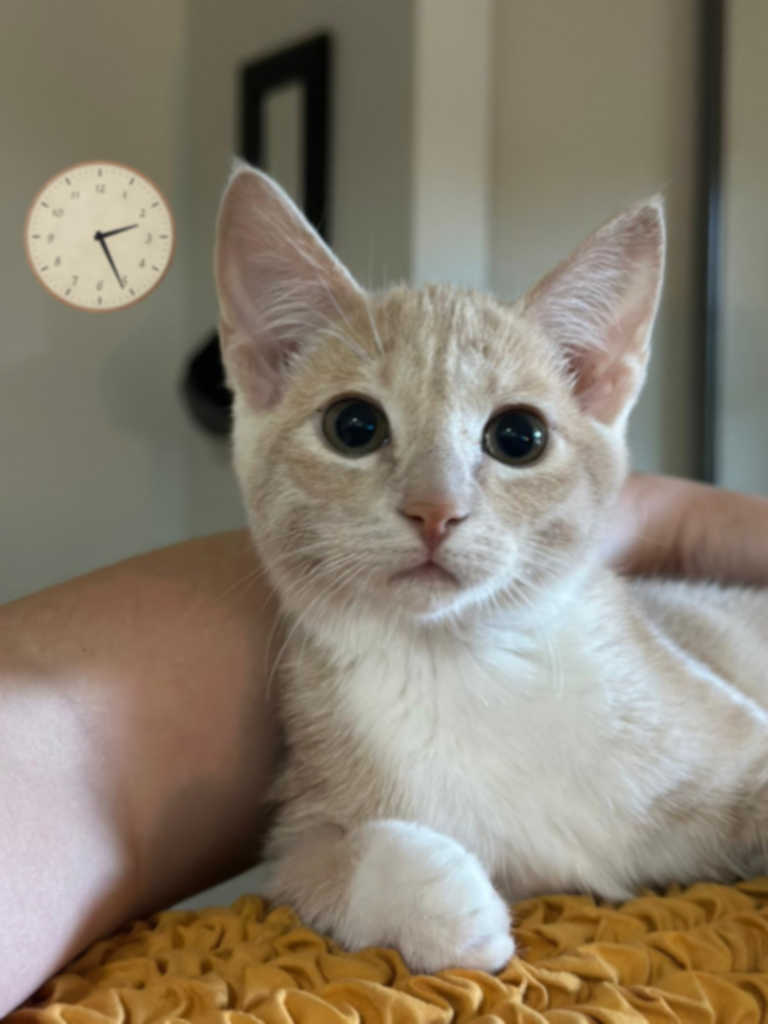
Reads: h=2 m=26
